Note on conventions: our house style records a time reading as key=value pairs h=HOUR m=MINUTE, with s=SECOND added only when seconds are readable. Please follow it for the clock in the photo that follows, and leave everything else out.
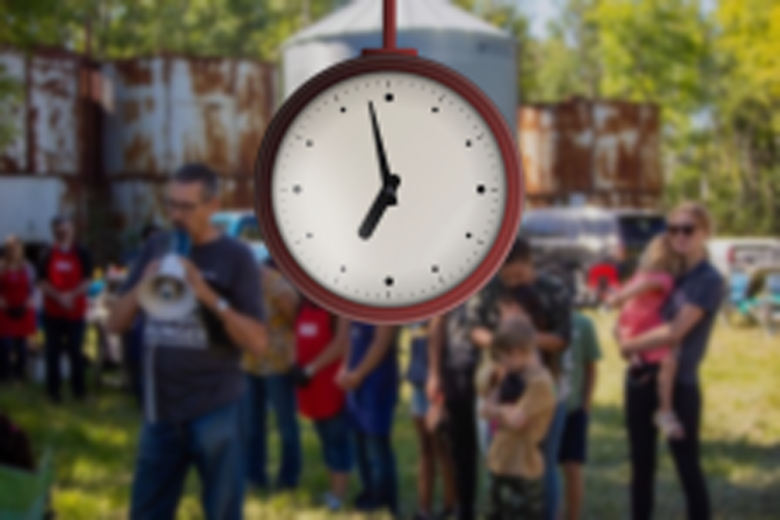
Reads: h=6 m=58
